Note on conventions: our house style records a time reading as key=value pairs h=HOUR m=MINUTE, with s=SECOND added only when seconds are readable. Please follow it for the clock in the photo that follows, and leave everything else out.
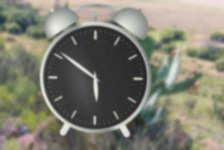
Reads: h=5 m=51
